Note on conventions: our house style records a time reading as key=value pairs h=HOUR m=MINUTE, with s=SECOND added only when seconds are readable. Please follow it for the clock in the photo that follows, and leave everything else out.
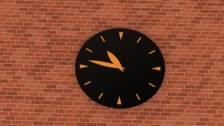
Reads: h=10 m=47
